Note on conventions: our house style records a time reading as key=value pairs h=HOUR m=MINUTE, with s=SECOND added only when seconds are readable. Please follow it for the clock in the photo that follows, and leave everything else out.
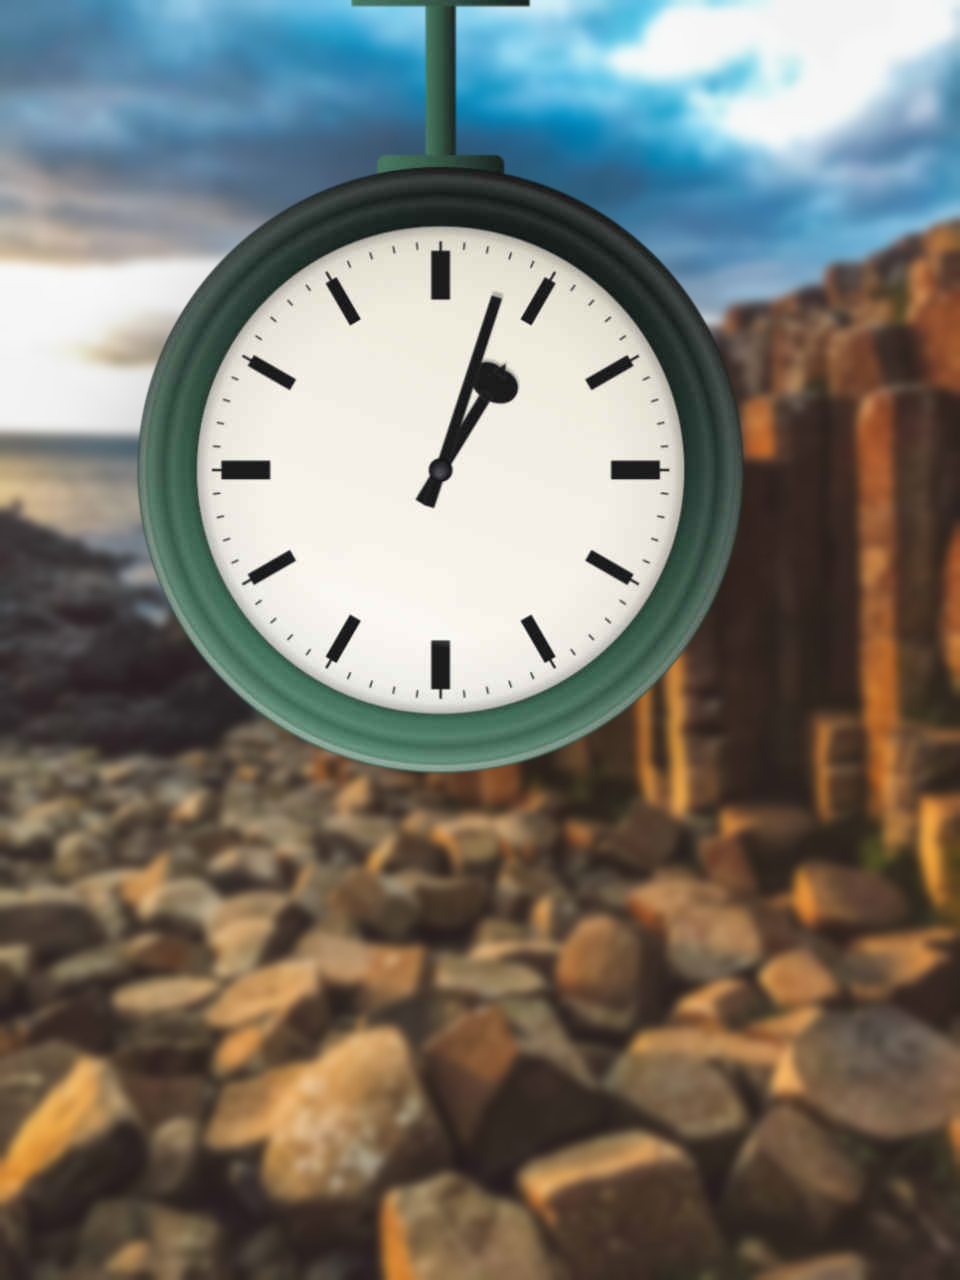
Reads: h=1 m=3
